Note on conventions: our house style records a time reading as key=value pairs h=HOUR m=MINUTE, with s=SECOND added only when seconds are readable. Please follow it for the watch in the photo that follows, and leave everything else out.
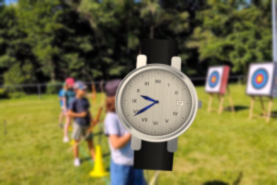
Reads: h=9 m=39
